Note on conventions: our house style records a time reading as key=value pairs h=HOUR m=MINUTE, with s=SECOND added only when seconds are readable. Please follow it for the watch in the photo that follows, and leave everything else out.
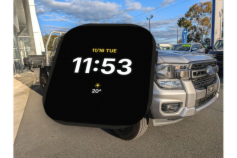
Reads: h=11 m=53
